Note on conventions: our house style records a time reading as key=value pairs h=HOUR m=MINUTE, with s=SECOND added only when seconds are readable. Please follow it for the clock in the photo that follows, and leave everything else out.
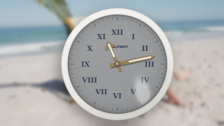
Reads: h=11 m=13
